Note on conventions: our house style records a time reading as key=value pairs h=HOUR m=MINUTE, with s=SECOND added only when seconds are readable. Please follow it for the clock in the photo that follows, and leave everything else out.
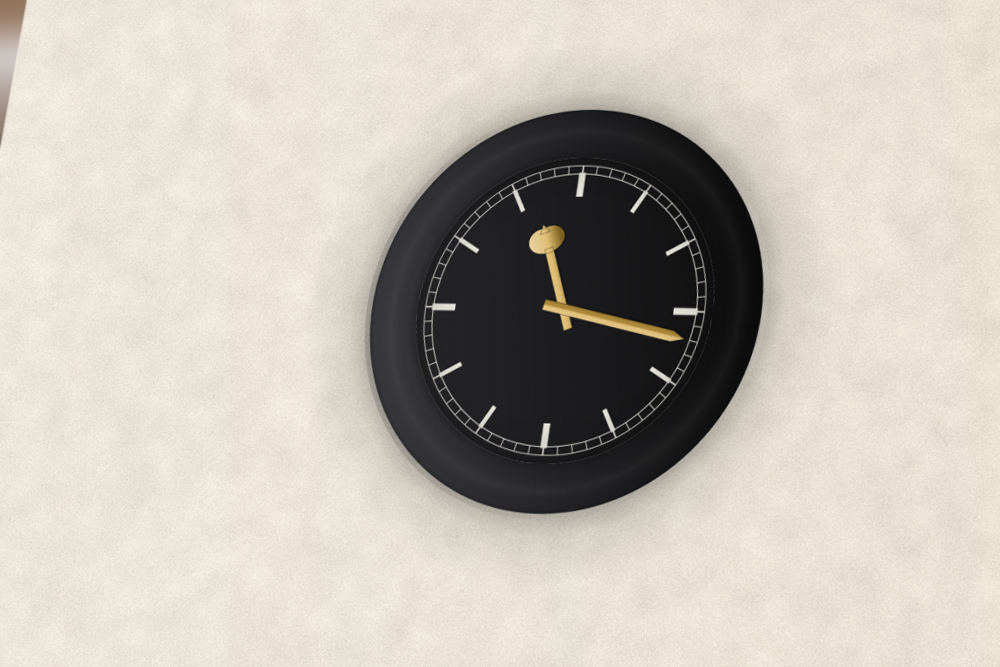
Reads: h=11 m=17
